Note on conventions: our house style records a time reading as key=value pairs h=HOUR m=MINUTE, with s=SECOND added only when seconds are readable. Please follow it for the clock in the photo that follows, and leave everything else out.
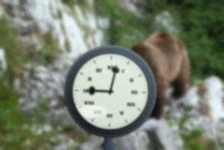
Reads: h=9 m=2
